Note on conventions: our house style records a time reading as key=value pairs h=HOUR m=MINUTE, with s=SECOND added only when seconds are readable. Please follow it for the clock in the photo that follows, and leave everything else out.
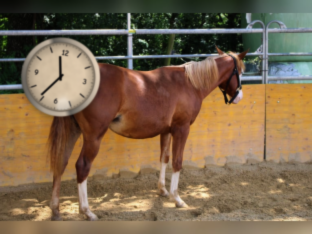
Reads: h=11 m=36
